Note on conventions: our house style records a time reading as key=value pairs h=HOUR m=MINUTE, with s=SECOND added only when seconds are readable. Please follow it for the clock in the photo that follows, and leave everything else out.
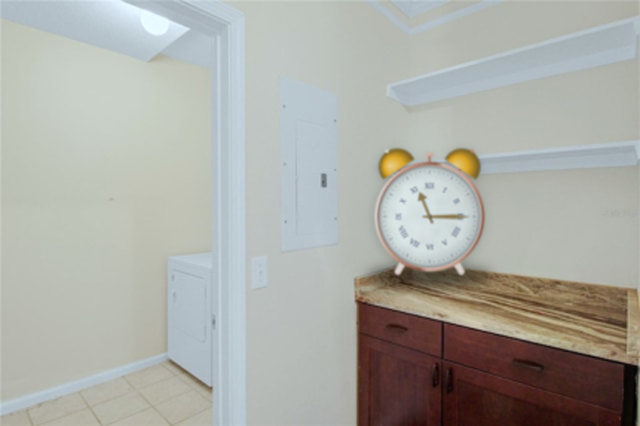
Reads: h=11 m=15
